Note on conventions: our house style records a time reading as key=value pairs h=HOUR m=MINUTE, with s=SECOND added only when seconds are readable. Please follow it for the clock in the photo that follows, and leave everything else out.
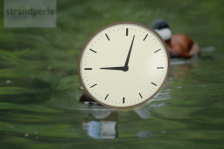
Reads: h=9 m=2
